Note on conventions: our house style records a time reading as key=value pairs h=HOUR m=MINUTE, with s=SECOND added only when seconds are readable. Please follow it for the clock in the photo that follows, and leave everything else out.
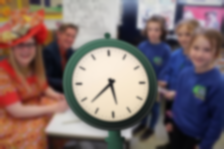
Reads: h=5 m=38
